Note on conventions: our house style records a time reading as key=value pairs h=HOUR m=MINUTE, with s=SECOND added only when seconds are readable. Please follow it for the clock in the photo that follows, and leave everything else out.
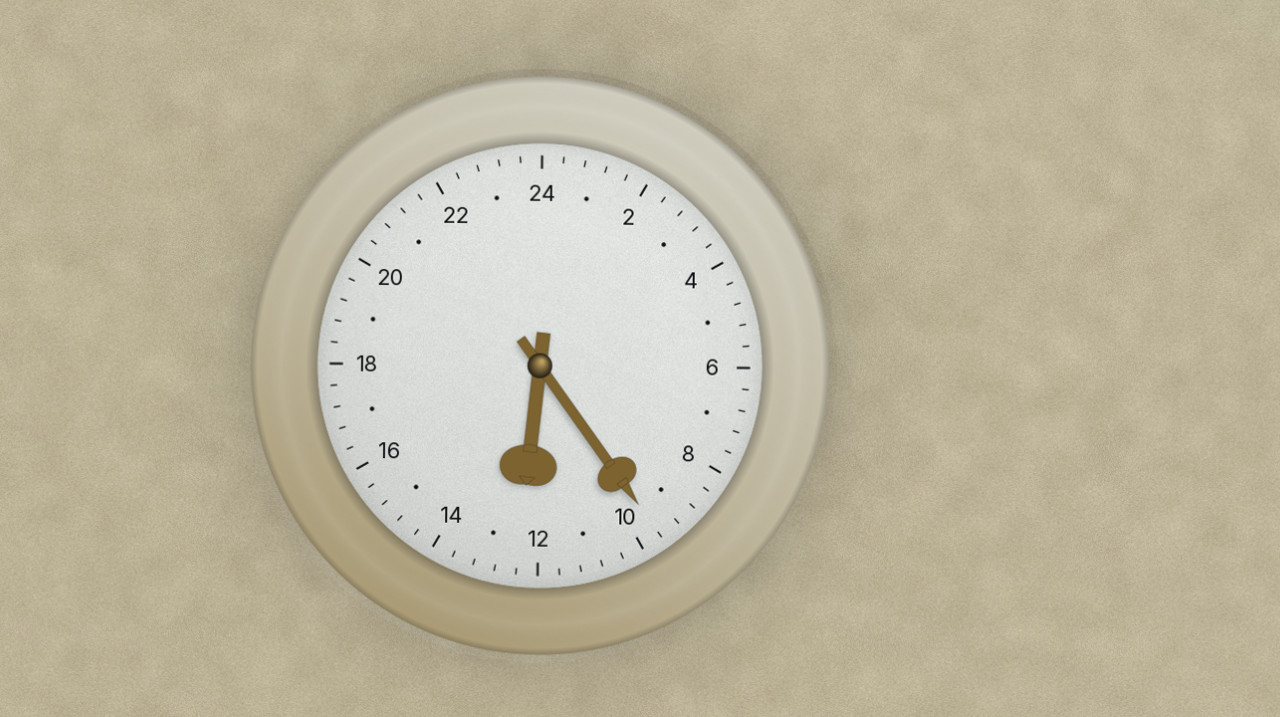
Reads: h=12 m=24
